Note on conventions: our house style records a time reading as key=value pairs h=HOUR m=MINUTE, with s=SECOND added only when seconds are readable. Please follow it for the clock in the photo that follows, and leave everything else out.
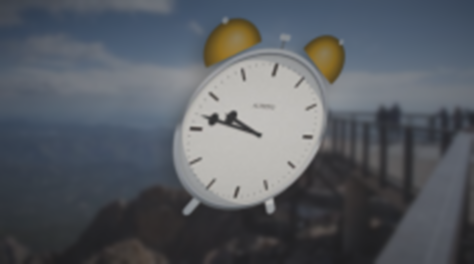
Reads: h=9 m=47
